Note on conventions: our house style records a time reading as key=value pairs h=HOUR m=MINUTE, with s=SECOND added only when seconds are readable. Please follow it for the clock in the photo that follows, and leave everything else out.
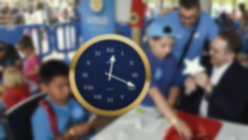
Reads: h=12 m=19
